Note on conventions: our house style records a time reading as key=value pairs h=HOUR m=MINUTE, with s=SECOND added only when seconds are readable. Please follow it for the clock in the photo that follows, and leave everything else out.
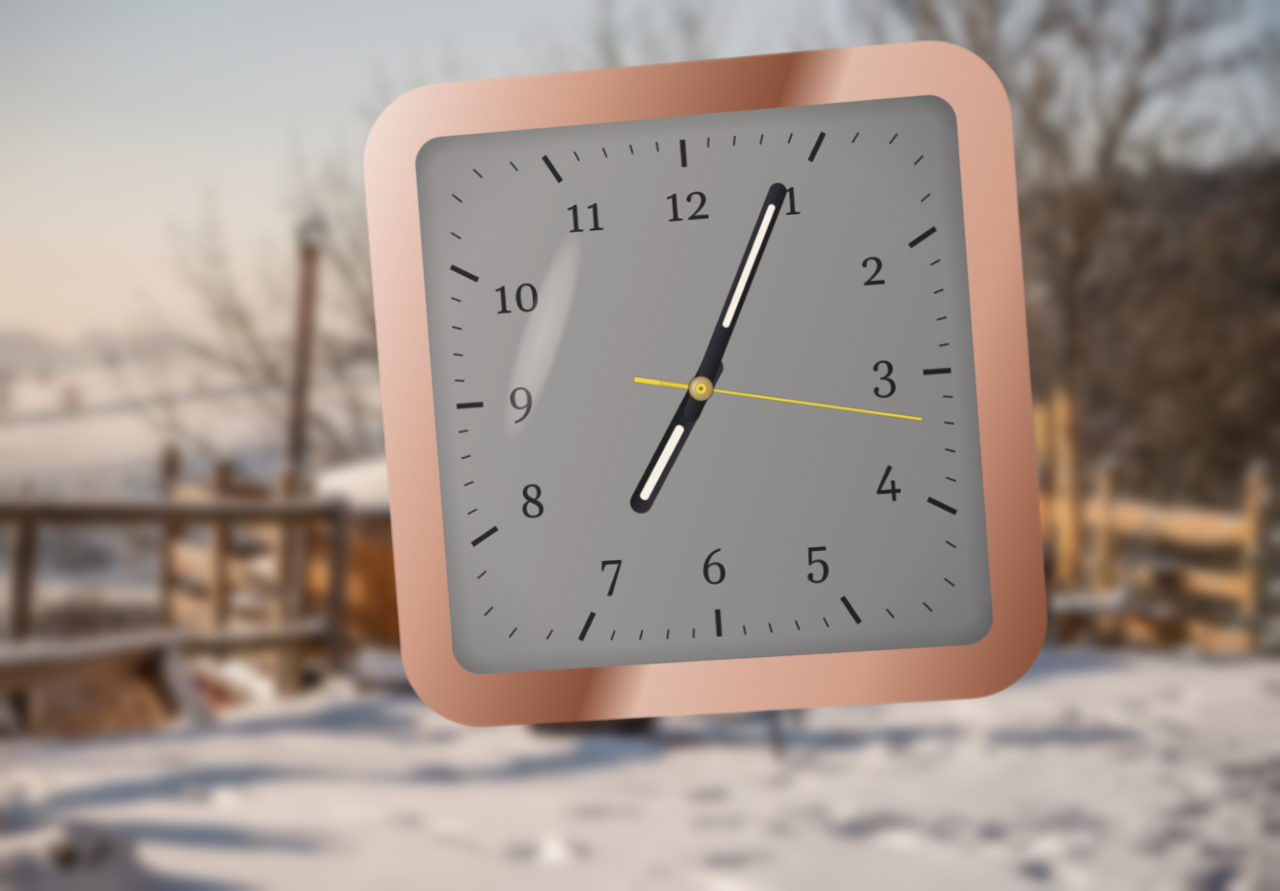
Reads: h=7 m=4 s=17
